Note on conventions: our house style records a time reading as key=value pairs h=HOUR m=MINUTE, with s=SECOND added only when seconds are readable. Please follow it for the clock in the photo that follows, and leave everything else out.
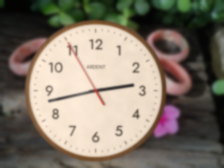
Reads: h=2 m=42 s=55
